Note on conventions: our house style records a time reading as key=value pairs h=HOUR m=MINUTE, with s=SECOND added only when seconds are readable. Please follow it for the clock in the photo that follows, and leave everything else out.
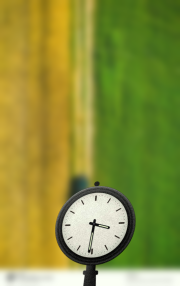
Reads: h=3 m=31
